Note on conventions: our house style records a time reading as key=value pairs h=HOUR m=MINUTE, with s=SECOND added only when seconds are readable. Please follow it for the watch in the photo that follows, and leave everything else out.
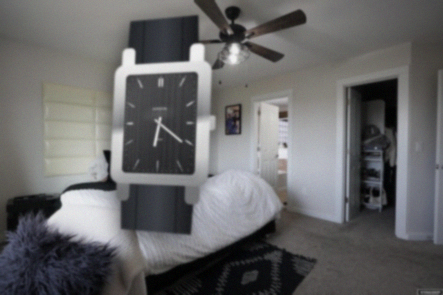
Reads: h=6 m=21
